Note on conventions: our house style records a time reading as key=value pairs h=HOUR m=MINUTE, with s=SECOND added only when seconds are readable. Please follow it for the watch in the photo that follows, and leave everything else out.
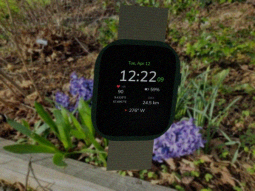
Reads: h=12 m=22
